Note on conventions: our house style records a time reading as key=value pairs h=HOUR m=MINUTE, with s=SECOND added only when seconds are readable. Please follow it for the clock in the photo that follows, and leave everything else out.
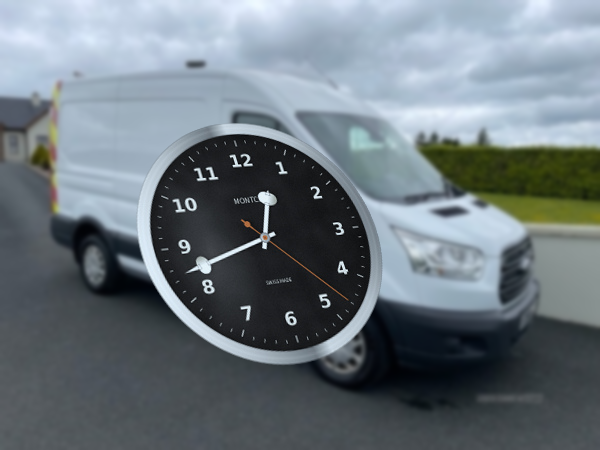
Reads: h=12 m=42 s=23
